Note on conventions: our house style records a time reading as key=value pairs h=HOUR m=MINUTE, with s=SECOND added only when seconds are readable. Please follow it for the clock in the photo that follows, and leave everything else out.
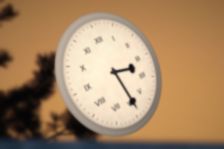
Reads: h=3 m=29
